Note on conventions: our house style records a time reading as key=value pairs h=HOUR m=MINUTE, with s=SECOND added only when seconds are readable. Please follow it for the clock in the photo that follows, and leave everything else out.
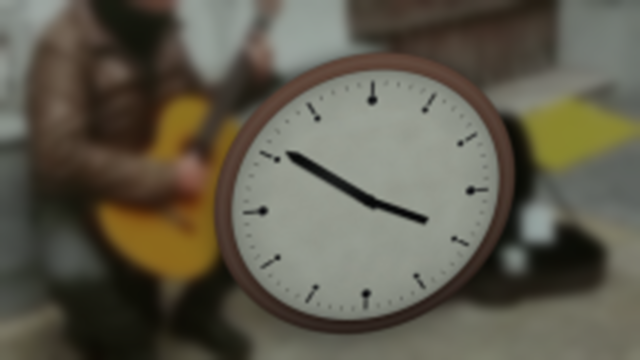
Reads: h=3 m=51
